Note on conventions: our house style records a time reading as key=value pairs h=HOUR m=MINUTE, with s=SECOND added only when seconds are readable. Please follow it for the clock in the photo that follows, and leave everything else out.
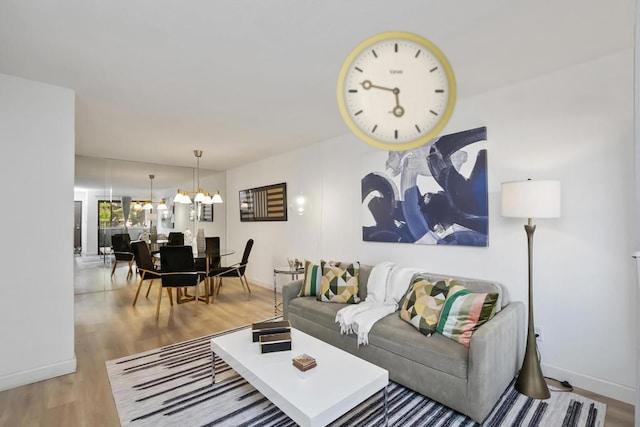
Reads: h=5 m=47
